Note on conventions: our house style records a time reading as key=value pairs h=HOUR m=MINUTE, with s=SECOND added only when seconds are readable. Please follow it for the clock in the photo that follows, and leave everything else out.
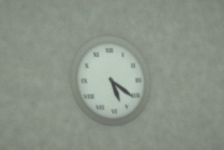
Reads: h=5 m=21
